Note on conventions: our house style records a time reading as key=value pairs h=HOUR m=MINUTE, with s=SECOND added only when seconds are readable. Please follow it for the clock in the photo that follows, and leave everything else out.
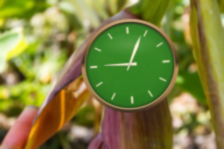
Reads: h=9 m=4
